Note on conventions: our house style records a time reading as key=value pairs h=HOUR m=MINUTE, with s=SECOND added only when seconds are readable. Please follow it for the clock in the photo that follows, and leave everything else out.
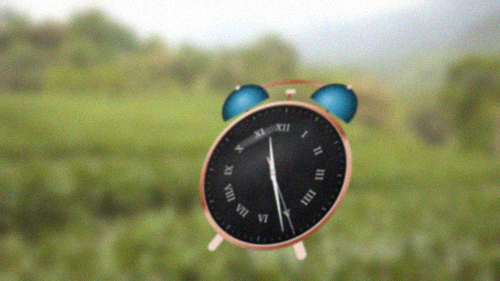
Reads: h=11 m=26 s=25
